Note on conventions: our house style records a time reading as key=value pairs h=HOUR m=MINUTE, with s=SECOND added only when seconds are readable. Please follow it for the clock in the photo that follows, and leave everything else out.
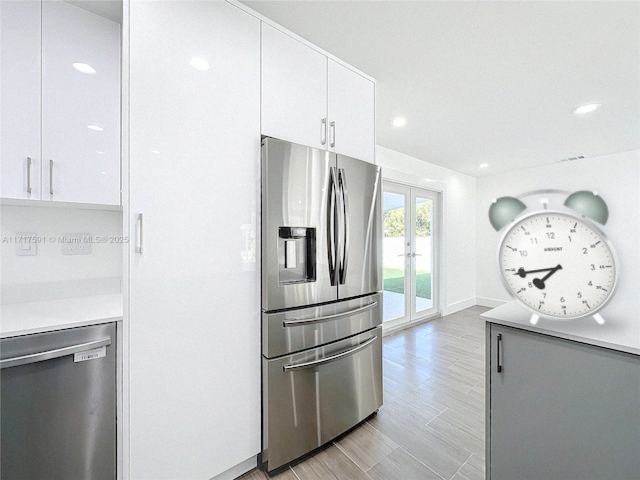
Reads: h=7 m=44
